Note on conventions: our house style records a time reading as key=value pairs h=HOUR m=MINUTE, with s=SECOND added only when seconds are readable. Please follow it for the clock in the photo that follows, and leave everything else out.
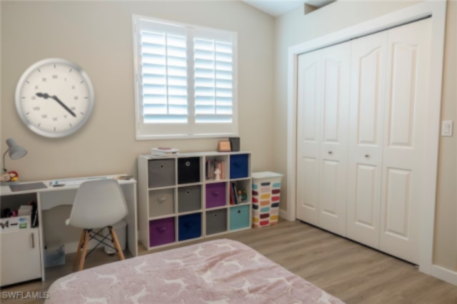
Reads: h=9 m=22
